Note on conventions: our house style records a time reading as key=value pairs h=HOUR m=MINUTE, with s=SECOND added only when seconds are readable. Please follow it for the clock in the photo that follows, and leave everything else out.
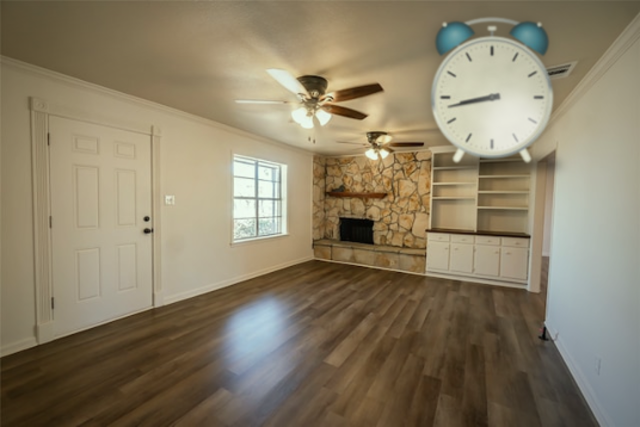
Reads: h=8 m=43
